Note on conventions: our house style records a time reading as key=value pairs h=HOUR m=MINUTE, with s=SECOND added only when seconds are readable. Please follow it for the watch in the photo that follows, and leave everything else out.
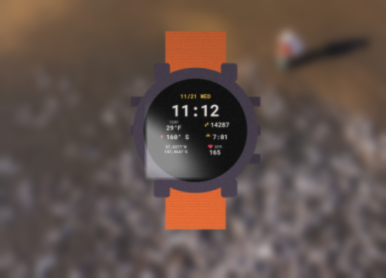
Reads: h=11 m=12
